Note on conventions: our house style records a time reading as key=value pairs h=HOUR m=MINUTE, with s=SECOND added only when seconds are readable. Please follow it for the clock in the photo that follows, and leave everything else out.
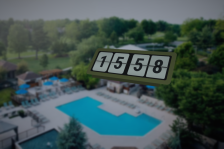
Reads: h=15 m=58
